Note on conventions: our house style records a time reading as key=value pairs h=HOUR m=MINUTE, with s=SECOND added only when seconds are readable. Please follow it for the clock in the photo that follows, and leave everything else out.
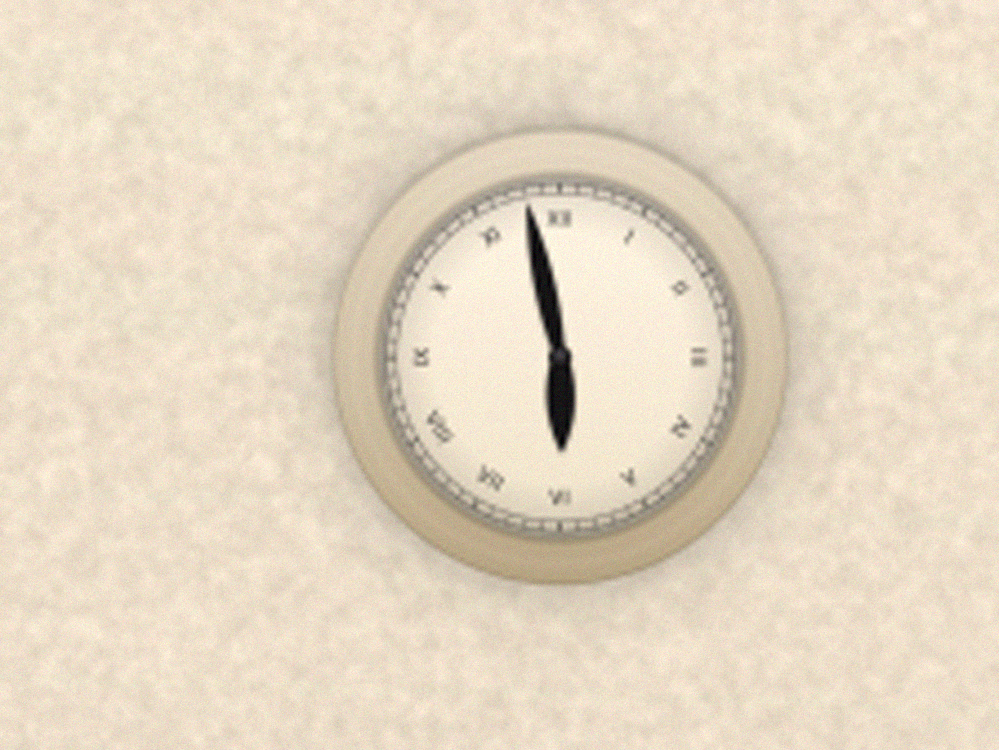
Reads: h=5 m=58
